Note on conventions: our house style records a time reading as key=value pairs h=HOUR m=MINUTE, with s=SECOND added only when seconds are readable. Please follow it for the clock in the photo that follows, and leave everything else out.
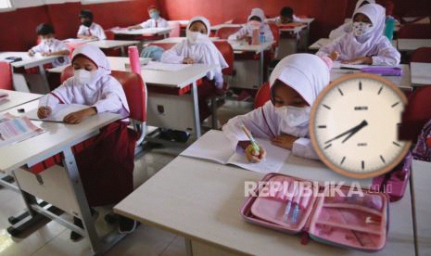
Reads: h=7 m=41
